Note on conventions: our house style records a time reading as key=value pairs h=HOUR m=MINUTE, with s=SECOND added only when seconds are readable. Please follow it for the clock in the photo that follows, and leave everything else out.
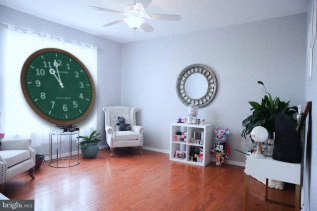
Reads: h=10 m=59
